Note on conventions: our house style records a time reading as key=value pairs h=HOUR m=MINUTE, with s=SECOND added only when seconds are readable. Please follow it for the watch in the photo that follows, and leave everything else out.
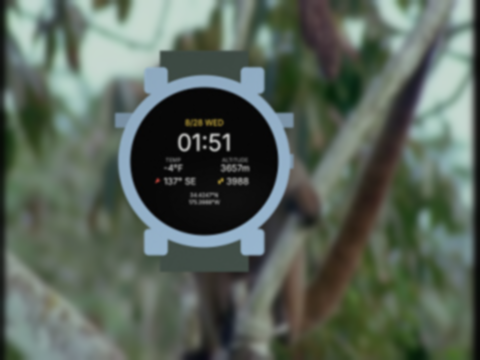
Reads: h=1 m=51
